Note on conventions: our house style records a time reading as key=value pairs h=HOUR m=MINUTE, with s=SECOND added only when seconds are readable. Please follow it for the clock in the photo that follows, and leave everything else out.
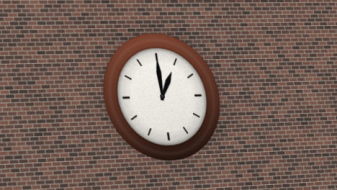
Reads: h=1 m=0
